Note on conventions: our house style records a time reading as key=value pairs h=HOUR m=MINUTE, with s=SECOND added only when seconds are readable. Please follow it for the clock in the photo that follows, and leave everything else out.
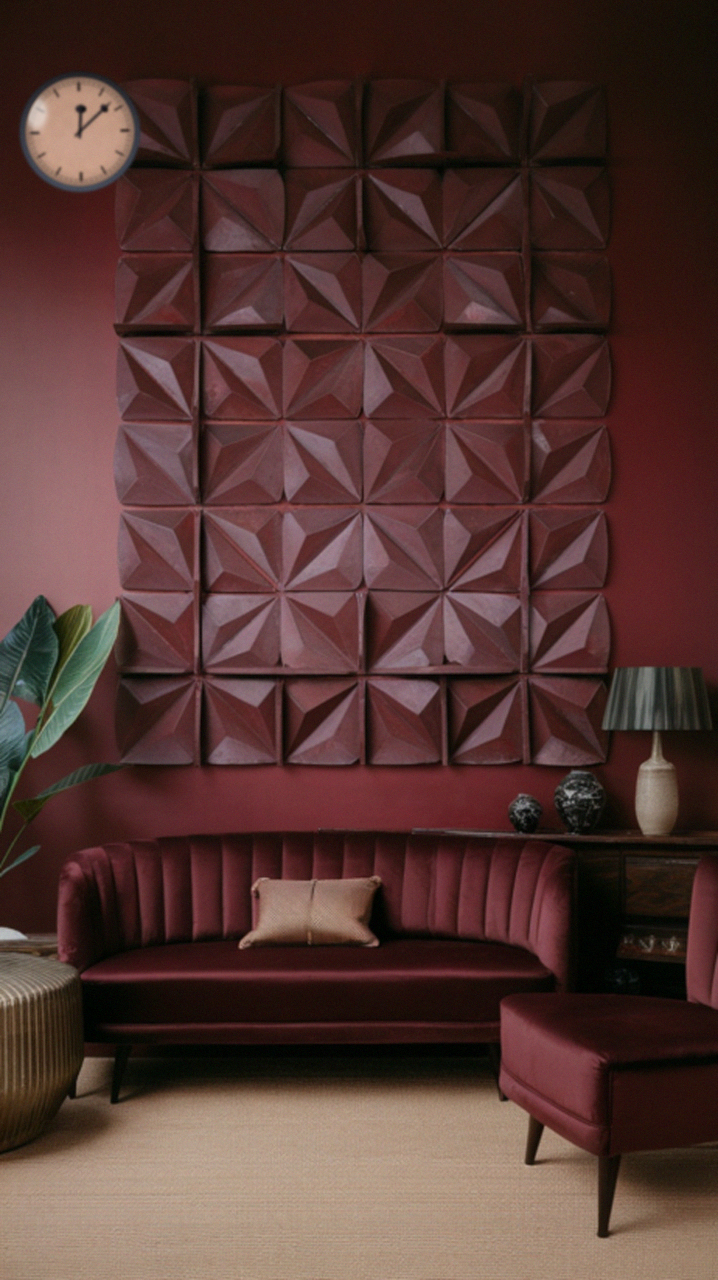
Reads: h=12 m=8
